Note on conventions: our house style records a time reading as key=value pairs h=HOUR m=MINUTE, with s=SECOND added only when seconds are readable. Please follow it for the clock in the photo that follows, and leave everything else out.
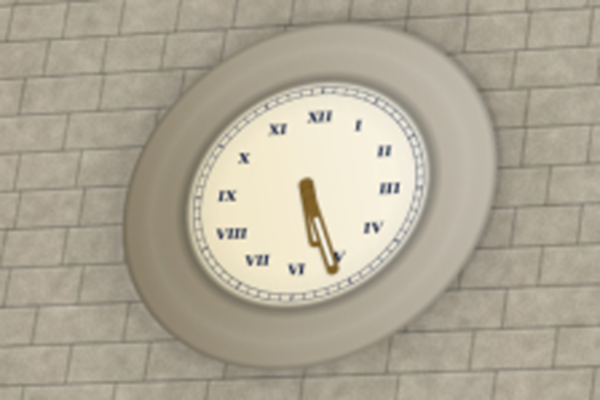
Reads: h=5 m=26
